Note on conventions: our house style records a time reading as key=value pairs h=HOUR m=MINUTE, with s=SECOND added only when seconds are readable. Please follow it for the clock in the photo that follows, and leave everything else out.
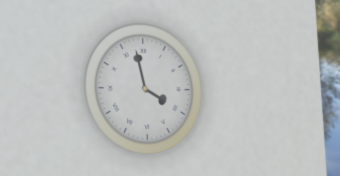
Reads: h=3 m=58
